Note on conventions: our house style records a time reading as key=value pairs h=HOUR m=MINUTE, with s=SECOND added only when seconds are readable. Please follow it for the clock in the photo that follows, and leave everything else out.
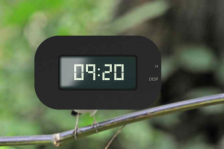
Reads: h=9 m=20
